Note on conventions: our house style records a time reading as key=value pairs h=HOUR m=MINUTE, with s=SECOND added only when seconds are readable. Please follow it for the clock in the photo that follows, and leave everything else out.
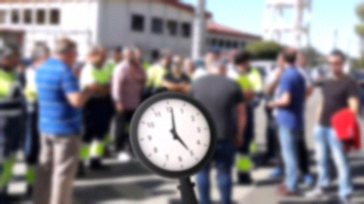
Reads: h=5 m=1
